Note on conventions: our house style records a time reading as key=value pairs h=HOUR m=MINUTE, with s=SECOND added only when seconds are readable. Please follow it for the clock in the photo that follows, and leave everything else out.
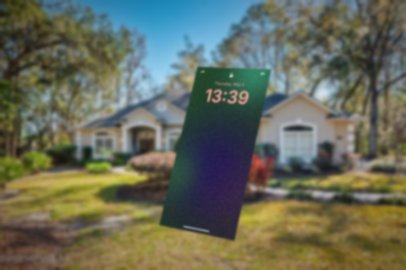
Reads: h=13 m=39
